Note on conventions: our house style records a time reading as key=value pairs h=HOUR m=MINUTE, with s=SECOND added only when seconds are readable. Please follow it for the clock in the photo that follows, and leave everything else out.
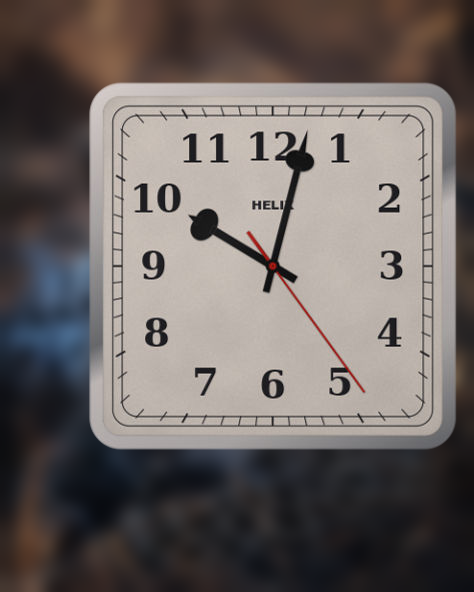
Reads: h=10 m=2 s=24
